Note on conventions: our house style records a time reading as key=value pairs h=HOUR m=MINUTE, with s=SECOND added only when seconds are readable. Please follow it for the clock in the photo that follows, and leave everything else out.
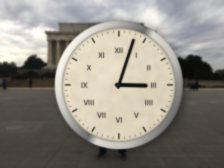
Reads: h=3 m=3
